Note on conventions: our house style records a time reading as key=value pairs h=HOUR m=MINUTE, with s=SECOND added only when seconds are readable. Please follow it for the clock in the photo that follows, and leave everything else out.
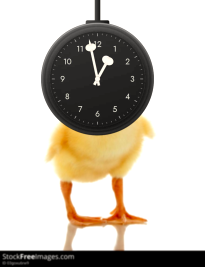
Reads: h=12 m=58
